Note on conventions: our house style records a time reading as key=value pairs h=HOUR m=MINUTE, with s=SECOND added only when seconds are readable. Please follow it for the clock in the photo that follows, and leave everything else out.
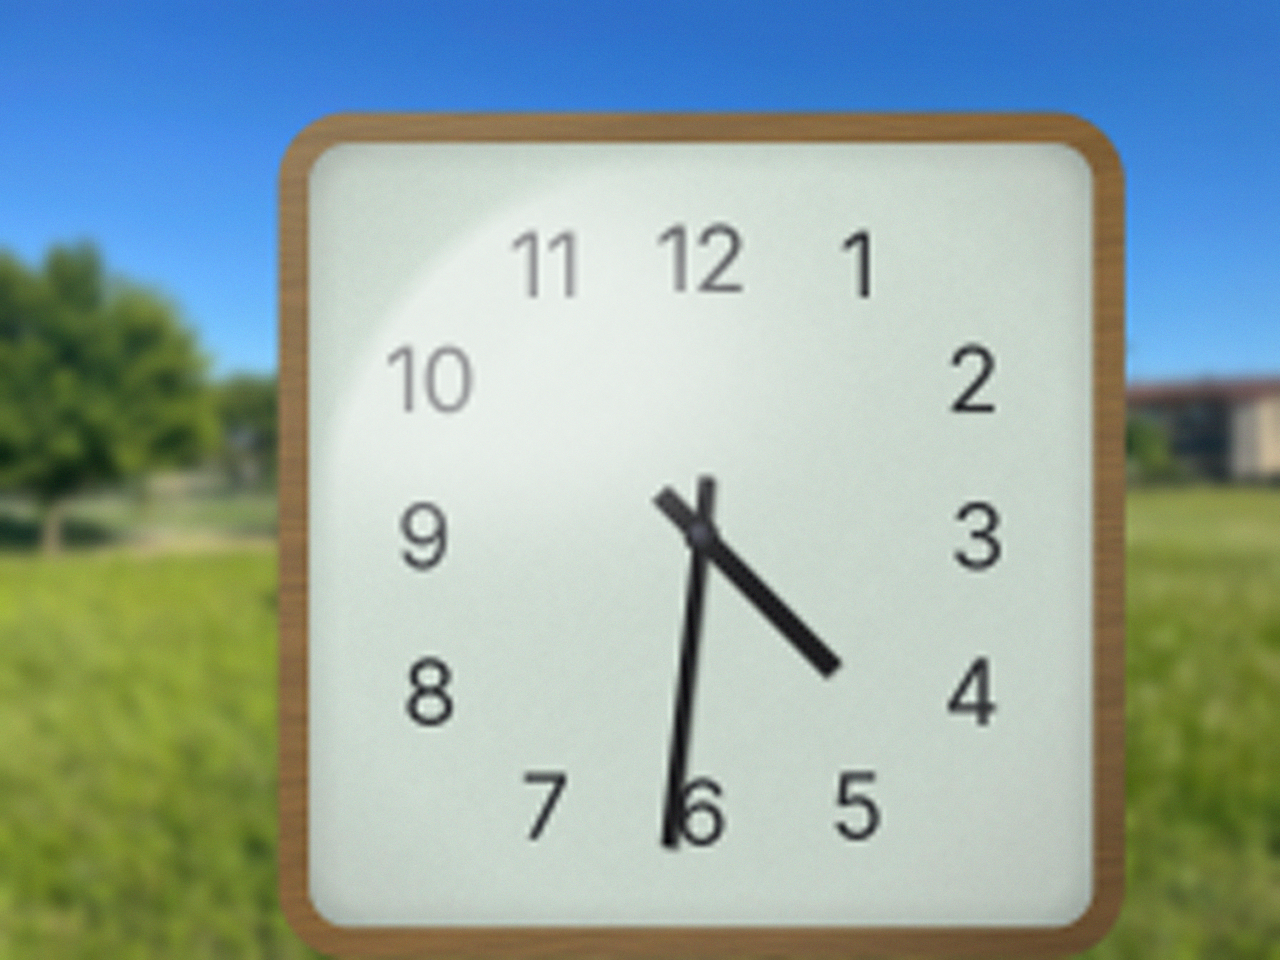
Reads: h=4 m=31
